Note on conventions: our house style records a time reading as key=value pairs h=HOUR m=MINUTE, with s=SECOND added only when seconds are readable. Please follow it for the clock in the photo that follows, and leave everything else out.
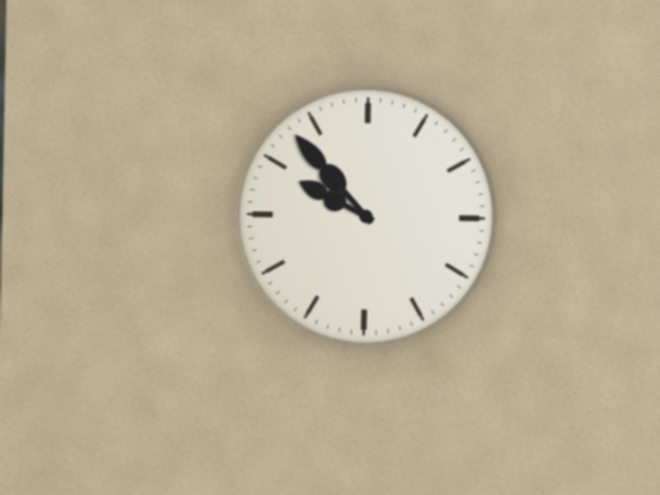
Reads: h=9 m=53
